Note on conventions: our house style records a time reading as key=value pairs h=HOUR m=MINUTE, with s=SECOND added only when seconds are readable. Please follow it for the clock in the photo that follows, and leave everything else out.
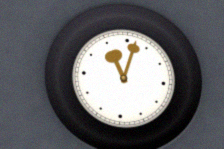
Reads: h=11 m=2
